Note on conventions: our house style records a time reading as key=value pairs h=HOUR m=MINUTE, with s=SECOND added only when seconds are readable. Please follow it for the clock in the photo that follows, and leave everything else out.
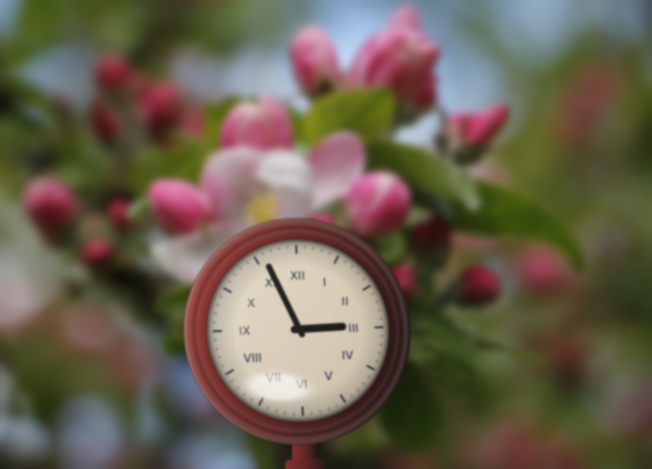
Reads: h=2 m=56
